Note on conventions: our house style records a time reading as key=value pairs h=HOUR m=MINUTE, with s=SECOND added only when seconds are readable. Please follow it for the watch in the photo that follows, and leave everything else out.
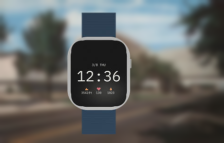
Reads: h=12 m=36
